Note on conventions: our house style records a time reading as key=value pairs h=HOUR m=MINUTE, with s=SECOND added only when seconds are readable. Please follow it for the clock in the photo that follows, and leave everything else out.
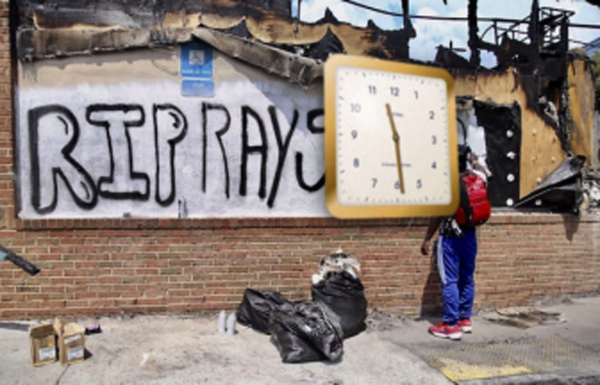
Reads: h=11 m=29
